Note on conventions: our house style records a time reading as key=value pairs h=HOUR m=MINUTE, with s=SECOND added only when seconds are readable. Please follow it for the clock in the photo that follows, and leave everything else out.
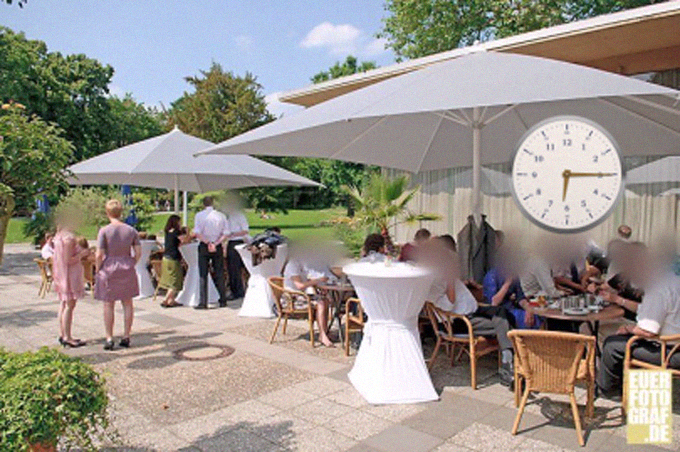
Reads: h=6 m=15
